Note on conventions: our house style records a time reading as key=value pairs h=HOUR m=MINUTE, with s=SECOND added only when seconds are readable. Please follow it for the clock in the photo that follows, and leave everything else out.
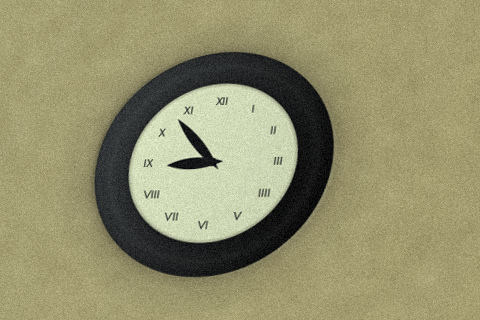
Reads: h=8 m=53
